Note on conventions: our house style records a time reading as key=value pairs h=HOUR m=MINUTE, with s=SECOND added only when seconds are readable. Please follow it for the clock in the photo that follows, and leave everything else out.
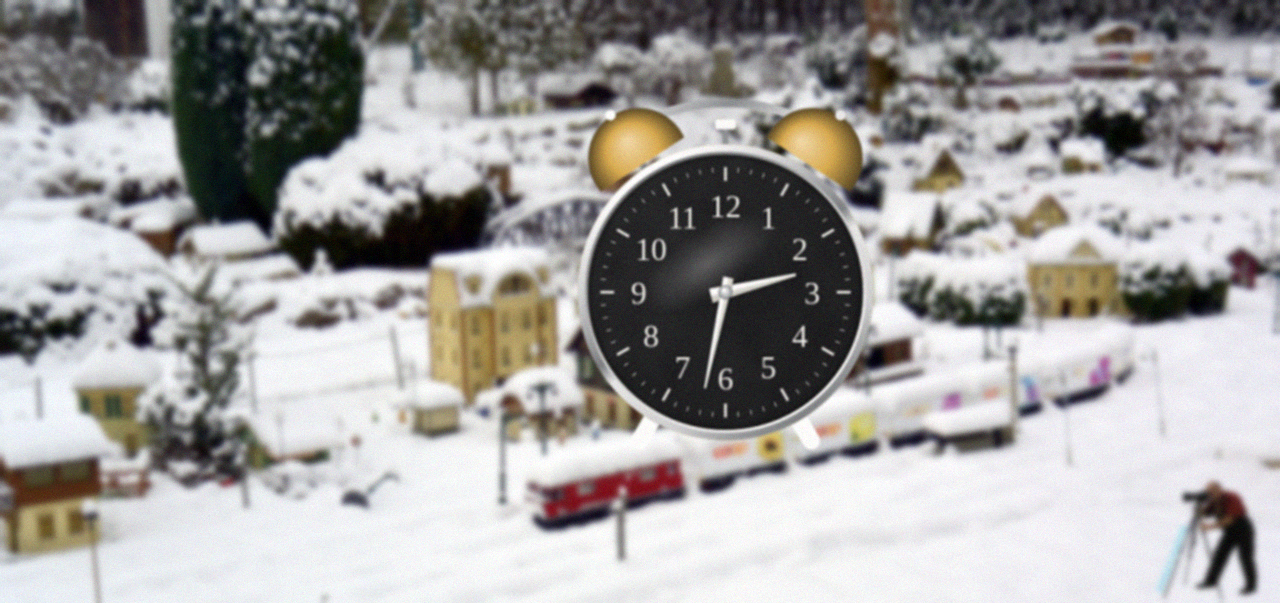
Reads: h=2 m=32
